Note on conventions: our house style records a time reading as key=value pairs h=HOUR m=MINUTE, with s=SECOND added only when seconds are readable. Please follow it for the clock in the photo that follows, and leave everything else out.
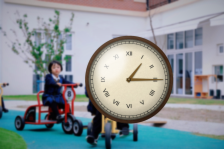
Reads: h=1 m=15
